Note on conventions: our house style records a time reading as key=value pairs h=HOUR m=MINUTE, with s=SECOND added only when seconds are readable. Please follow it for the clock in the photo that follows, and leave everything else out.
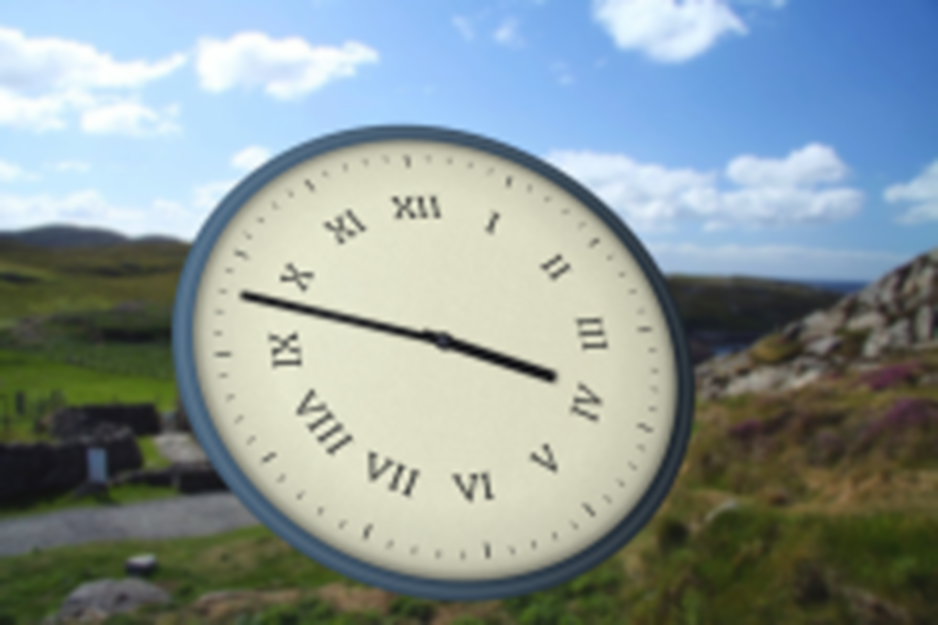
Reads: h=3 m=48
